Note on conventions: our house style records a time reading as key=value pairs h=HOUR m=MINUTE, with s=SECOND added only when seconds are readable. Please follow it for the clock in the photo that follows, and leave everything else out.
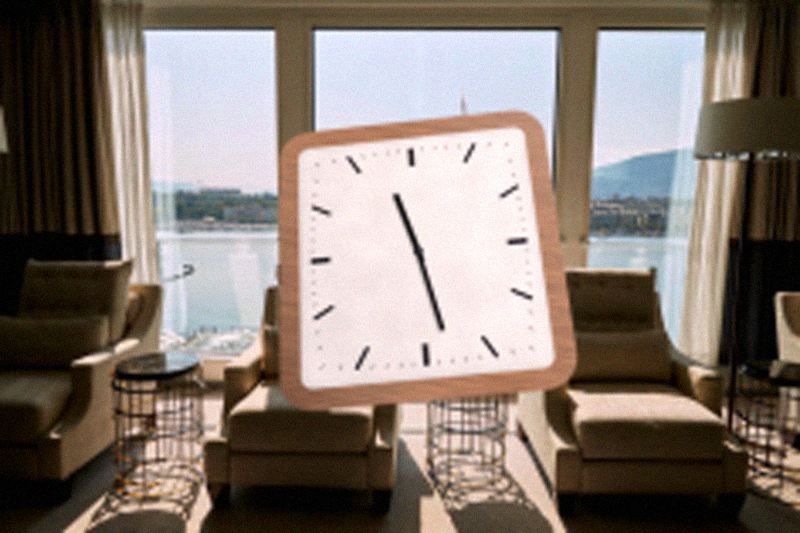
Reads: h=11 m=28
